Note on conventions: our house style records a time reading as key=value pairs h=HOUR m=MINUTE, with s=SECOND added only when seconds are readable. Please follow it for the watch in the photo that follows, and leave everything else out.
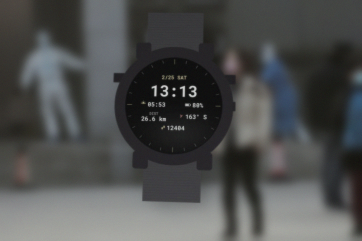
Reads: h=13 m=13
